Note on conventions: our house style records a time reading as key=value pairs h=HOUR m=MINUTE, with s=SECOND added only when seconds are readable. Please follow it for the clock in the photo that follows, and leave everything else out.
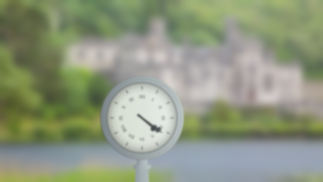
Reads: h=4 m=21
